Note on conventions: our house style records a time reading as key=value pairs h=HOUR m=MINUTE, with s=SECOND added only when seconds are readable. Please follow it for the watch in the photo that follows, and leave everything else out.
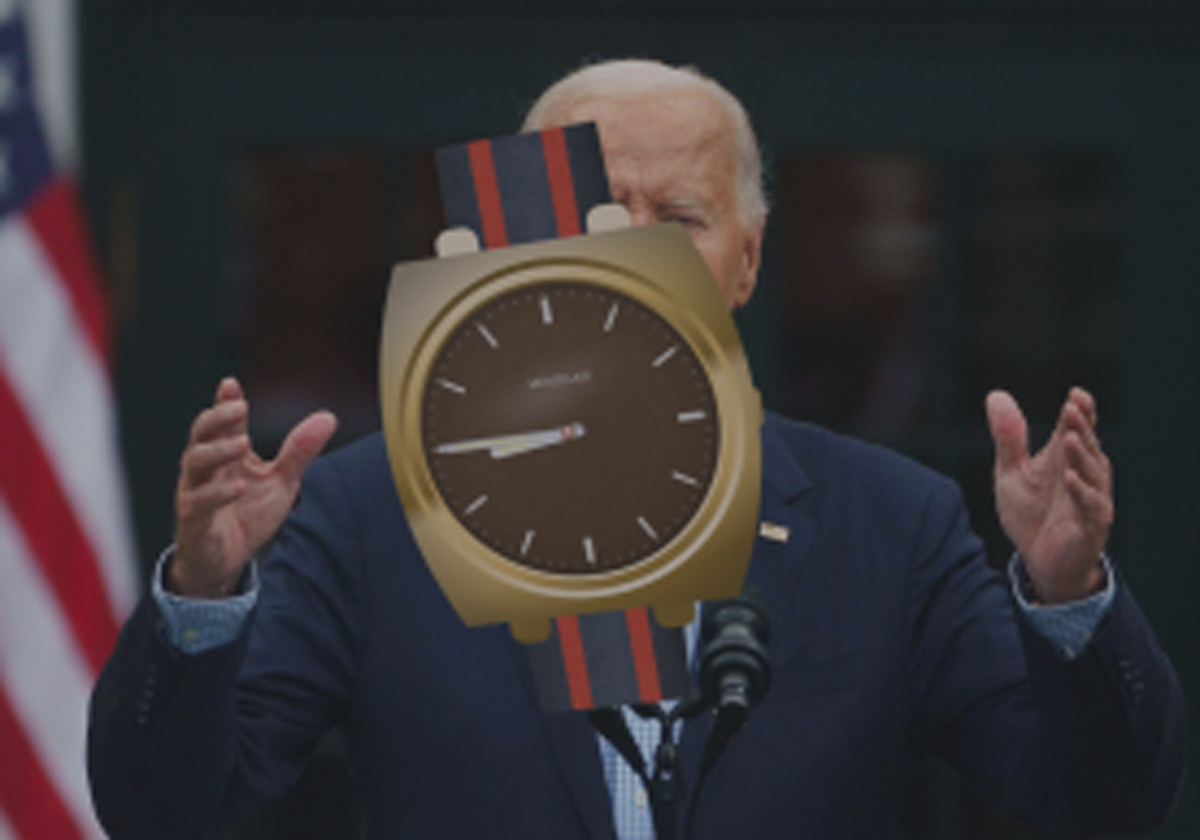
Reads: h=8 m=45
